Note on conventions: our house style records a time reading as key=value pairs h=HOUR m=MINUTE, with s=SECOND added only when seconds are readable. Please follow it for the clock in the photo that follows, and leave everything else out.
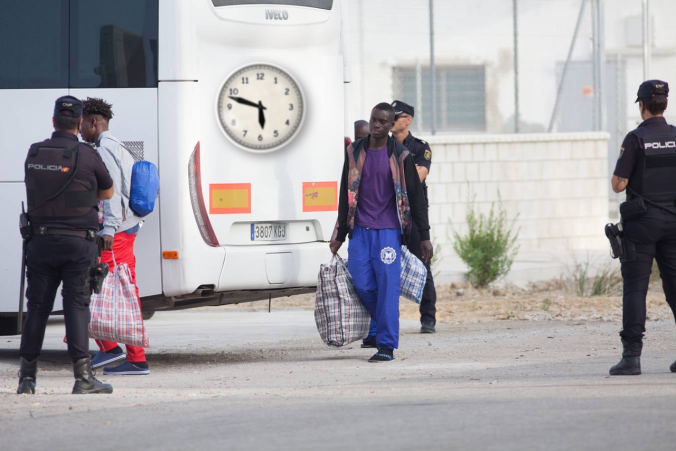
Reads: h=5 m=48
